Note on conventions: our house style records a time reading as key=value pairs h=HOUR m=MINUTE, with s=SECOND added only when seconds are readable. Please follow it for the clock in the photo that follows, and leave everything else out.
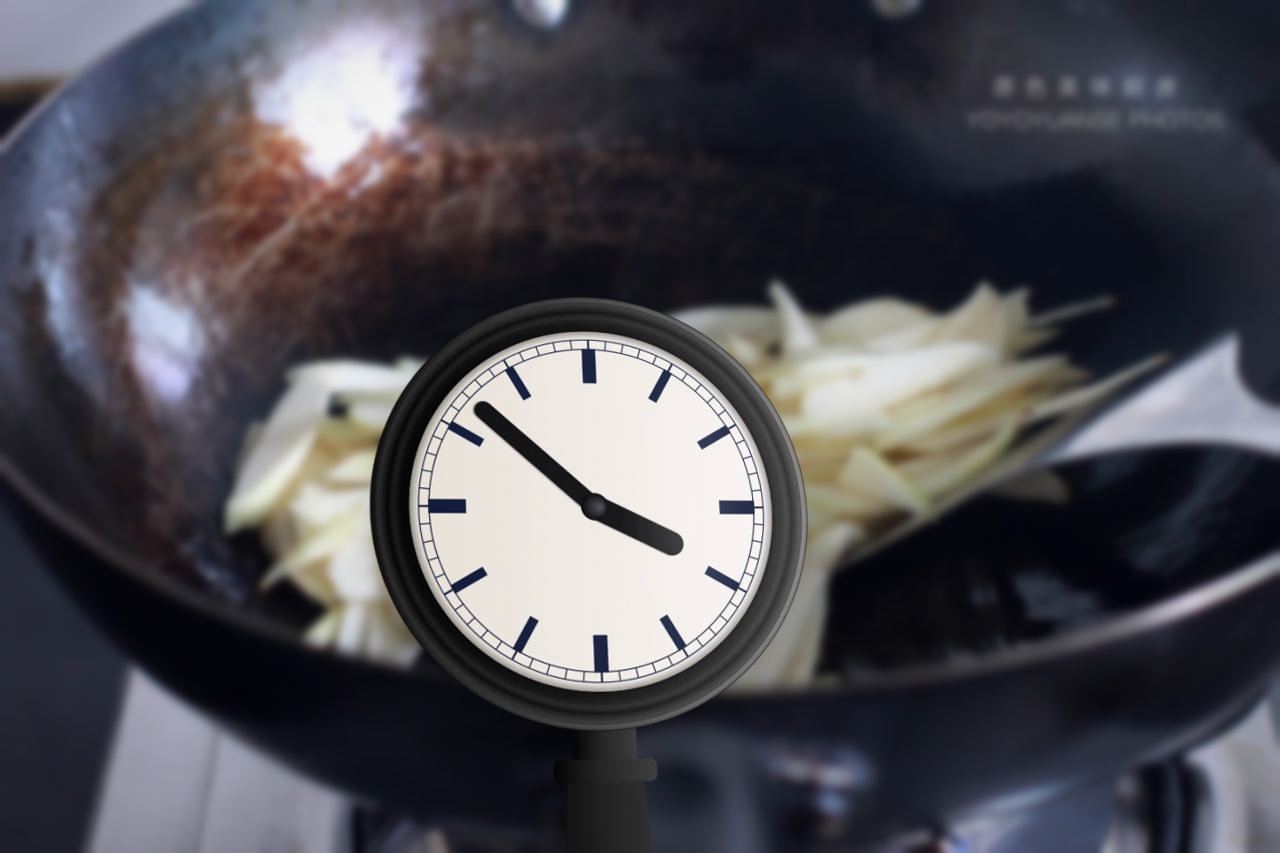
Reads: h=3 m=52
